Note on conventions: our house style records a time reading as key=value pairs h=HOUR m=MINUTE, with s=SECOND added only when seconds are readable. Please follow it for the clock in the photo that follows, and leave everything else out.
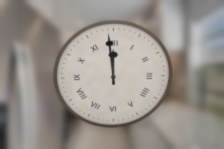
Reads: h=11 m=59
